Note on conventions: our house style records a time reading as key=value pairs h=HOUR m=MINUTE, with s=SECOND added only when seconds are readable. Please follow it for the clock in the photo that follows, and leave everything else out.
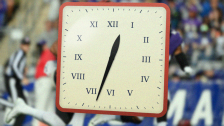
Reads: h=12 m=33
